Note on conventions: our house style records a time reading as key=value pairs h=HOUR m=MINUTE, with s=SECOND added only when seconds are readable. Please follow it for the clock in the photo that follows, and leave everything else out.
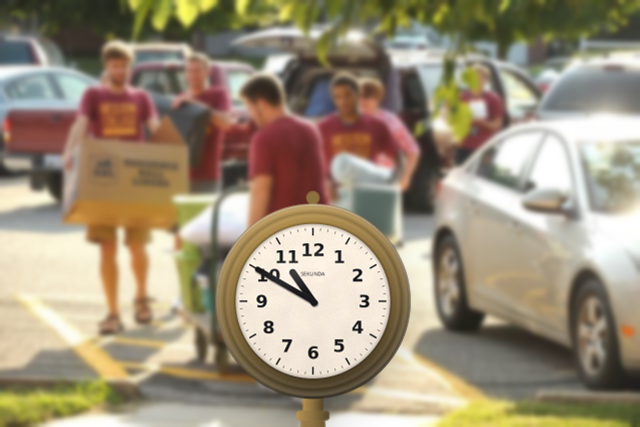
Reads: h=10 m=50
